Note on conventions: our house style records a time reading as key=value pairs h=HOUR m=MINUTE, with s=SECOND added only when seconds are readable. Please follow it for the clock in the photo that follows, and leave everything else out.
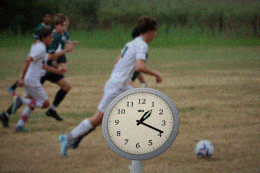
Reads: h=1 m=19
